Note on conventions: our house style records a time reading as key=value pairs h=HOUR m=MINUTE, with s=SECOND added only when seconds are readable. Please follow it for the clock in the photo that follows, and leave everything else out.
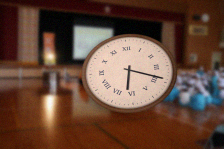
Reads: h=6 m=19
